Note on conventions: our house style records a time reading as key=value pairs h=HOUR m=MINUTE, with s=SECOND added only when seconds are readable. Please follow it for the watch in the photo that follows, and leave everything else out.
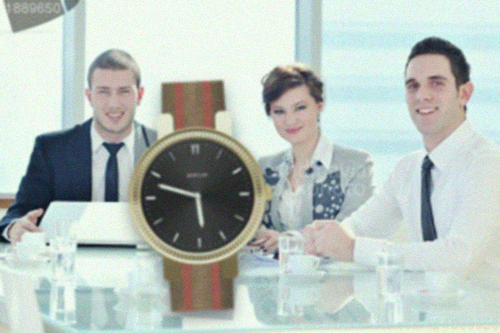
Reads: h=5 m=48
